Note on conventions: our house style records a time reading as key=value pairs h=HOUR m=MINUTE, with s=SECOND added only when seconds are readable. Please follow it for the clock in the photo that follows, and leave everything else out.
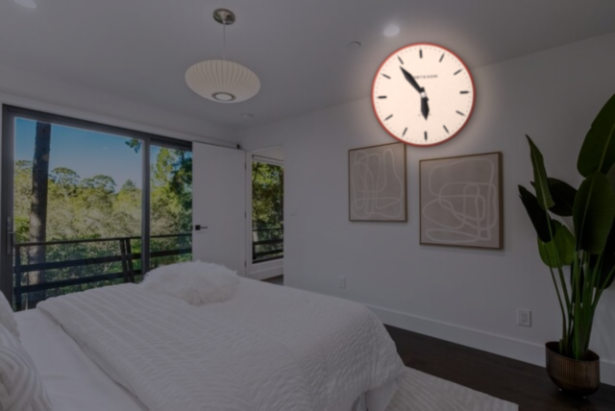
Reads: h=5 m=54
